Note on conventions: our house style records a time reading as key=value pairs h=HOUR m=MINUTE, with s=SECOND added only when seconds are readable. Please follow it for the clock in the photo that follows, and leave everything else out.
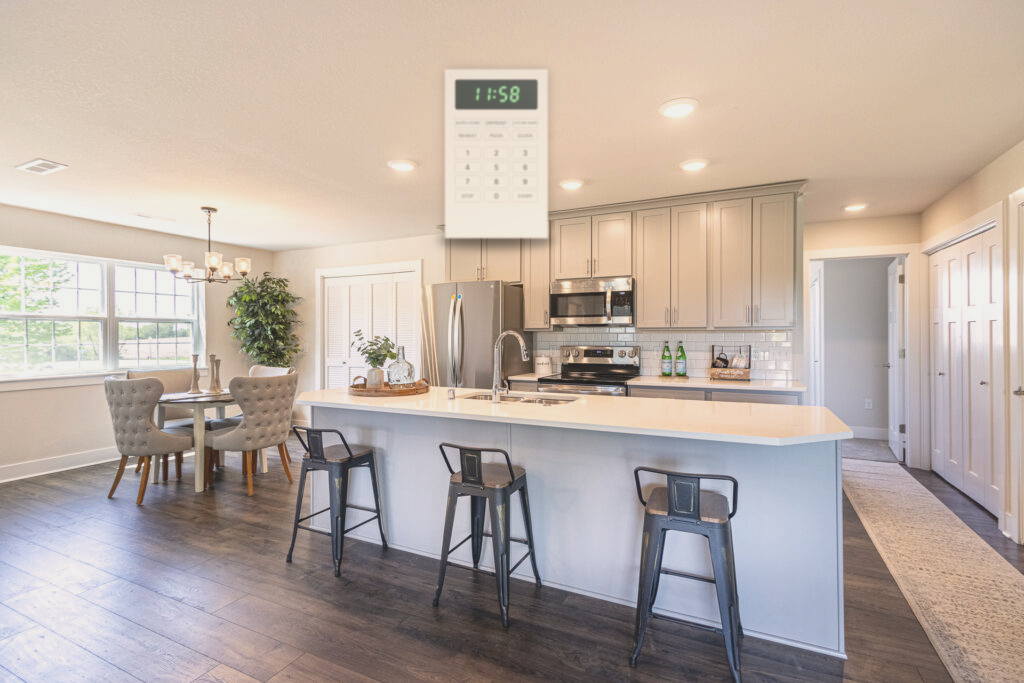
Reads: h=11 m=58
